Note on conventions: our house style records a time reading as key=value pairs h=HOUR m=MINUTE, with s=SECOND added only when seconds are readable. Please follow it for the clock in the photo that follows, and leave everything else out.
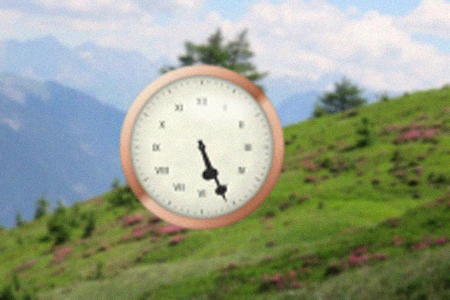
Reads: h=5 m=26
